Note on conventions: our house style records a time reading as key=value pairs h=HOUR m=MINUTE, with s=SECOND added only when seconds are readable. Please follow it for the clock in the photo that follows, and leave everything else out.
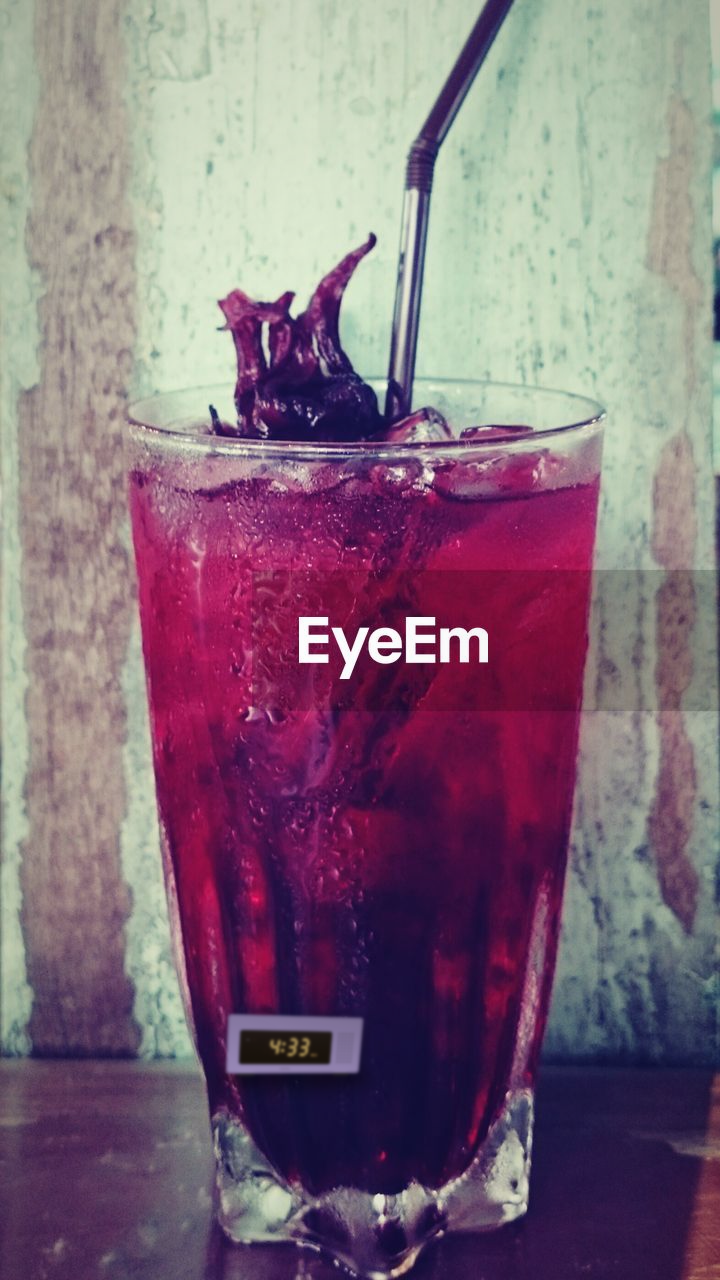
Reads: h=4 m=33
